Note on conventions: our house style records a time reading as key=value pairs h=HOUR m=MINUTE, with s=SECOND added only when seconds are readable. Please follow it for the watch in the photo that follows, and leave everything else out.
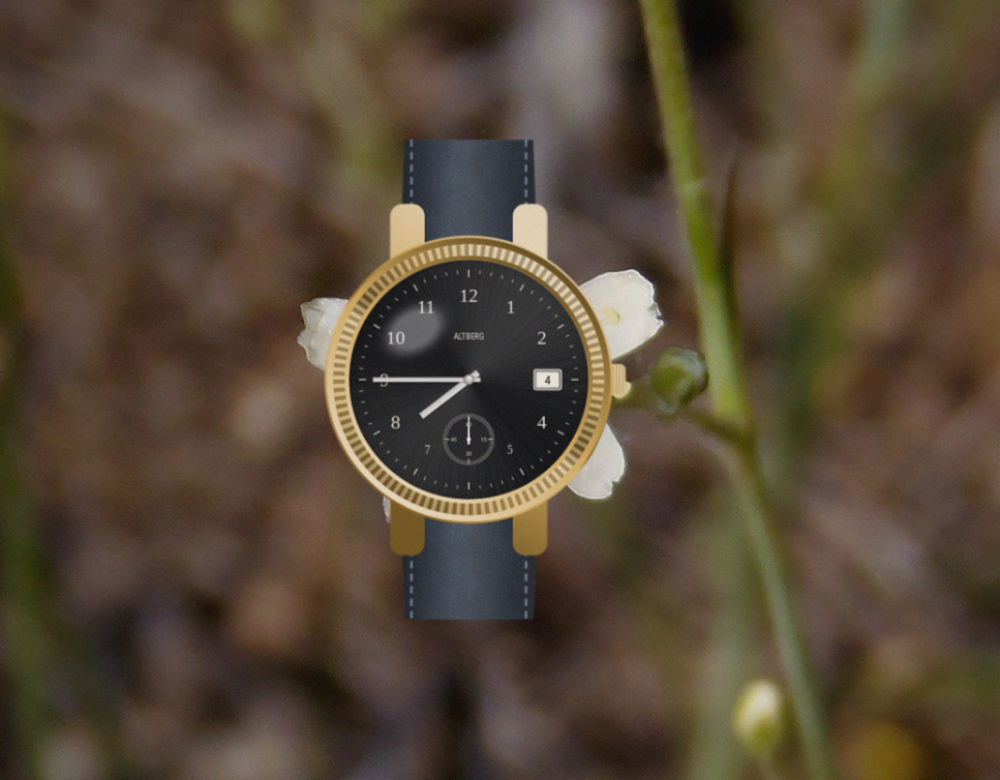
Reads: h=7 m=45
